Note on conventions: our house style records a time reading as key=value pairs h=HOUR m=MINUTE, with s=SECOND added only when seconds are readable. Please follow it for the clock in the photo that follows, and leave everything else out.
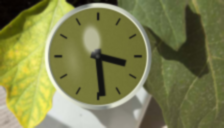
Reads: h=3 m=29
